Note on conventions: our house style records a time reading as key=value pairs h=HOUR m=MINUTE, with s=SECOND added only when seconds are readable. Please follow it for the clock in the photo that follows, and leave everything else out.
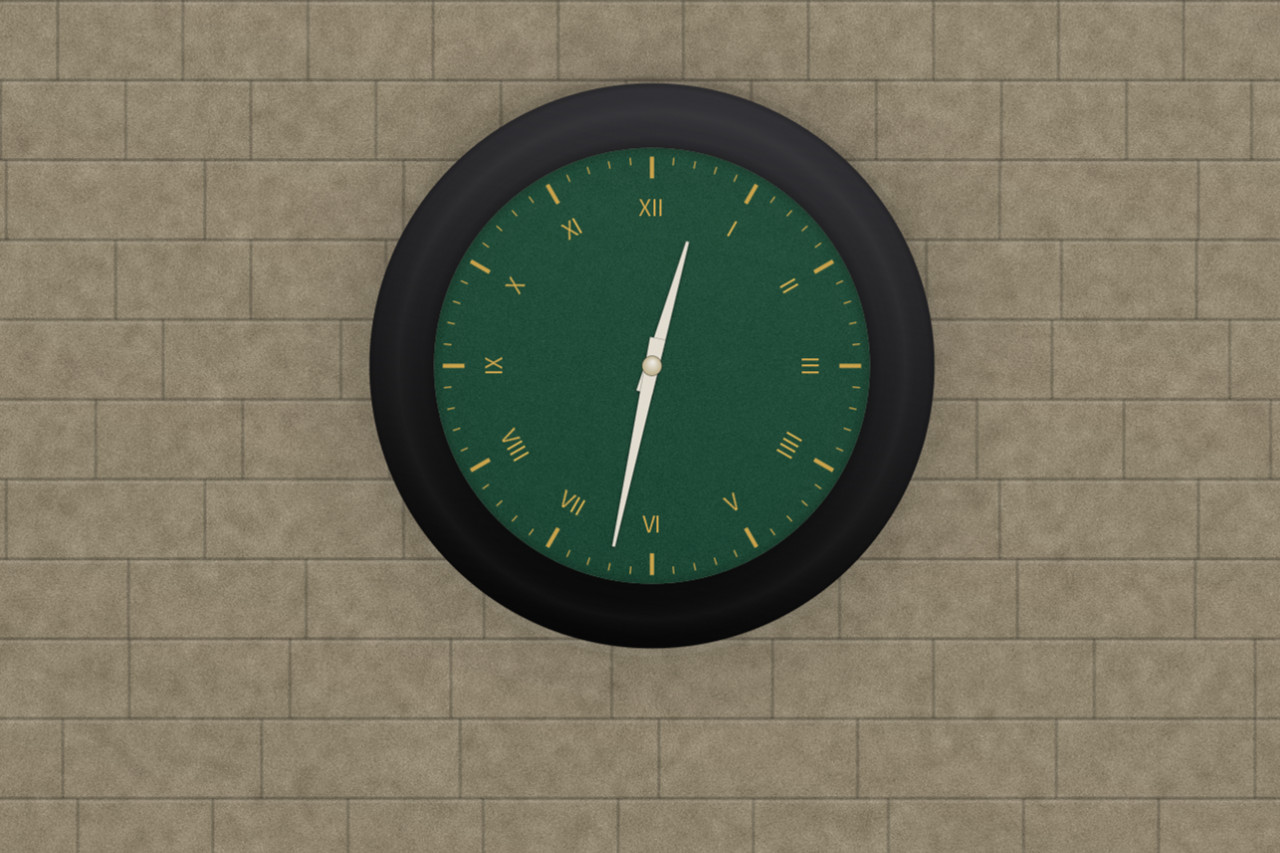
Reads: h=12 m=32
